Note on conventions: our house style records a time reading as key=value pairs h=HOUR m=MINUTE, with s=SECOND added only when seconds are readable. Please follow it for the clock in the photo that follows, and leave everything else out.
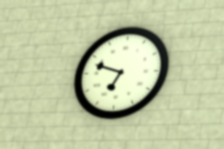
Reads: h=6 m=48
